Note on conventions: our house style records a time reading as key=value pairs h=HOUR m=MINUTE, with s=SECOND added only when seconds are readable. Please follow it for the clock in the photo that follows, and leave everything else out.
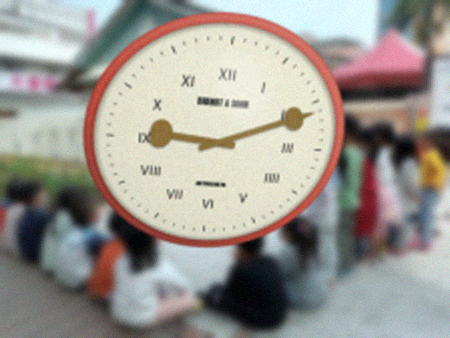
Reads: h=9 m=11
